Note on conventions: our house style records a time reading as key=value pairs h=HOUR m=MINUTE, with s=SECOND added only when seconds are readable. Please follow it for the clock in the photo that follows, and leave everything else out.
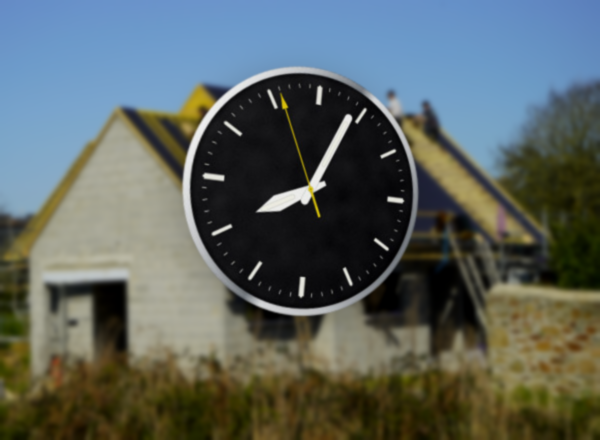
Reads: h=8 m=3 s=56
